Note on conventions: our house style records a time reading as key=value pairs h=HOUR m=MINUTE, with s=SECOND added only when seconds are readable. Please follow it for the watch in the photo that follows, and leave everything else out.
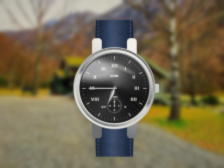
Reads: h=6 m=45
